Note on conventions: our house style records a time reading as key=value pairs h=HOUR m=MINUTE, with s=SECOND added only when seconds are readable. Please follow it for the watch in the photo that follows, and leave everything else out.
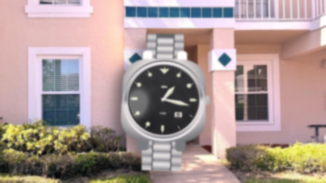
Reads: h=1 m=17
